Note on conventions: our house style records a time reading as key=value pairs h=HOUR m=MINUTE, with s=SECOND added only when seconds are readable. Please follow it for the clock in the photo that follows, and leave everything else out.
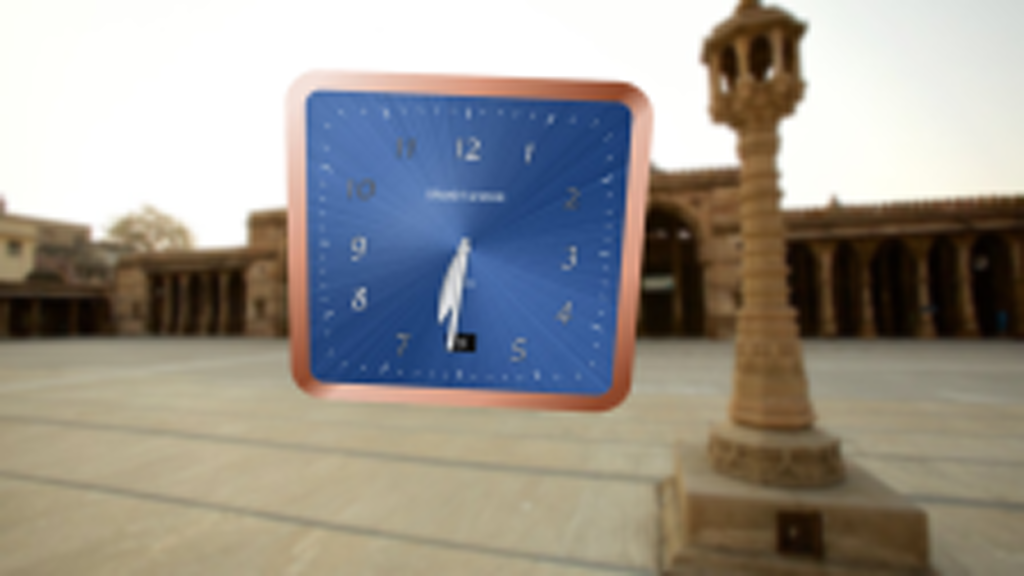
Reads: h=6 m=31
